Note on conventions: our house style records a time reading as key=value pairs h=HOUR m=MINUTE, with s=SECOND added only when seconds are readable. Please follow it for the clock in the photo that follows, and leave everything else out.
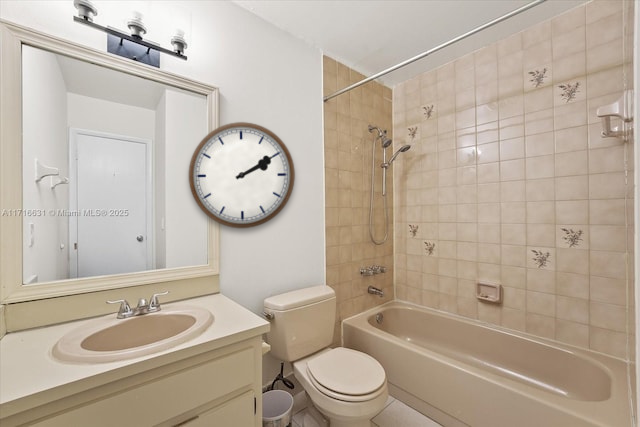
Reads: h=2 m=10
